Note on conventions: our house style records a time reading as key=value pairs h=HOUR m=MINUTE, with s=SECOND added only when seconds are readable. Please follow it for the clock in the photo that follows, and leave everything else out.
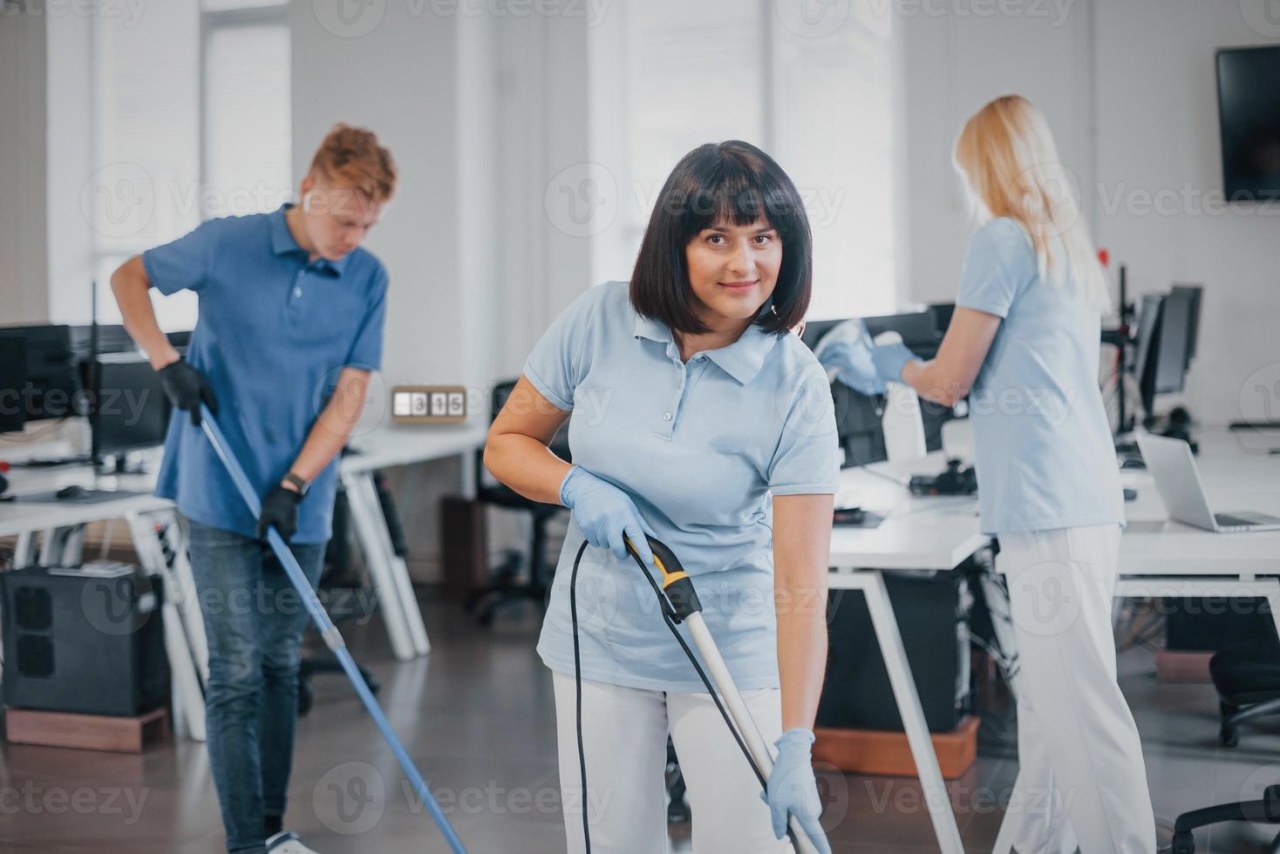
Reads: h=3 m=15
